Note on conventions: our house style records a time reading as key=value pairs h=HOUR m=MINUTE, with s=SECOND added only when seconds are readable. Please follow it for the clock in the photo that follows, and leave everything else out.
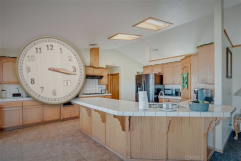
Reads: h=3 m=17
